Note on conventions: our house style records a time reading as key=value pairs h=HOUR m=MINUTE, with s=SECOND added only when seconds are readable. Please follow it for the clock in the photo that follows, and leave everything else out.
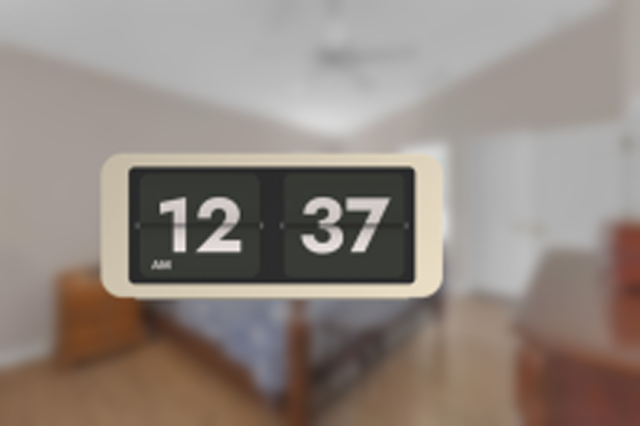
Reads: h=12 m=37
